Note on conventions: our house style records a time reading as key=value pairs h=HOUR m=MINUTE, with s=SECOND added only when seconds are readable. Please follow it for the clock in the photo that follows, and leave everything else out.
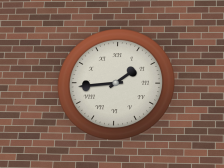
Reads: h=1 m=44
